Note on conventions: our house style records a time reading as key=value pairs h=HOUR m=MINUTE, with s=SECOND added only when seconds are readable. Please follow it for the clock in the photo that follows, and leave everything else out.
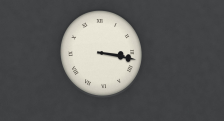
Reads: h=3 m=17
